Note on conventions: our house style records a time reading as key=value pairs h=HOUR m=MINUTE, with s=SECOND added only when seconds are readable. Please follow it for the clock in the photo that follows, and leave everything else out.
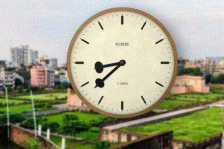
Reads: h=8 m=38
